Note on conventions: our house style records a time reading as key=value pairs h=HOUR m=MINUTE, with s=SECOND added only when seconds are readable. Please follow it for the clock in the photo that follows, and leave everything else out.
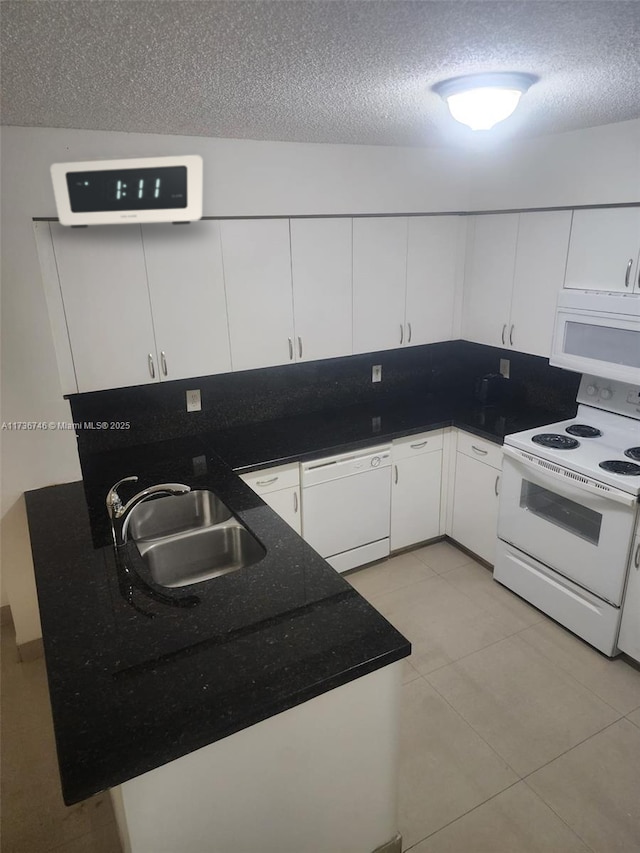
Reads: h=1 m=11
